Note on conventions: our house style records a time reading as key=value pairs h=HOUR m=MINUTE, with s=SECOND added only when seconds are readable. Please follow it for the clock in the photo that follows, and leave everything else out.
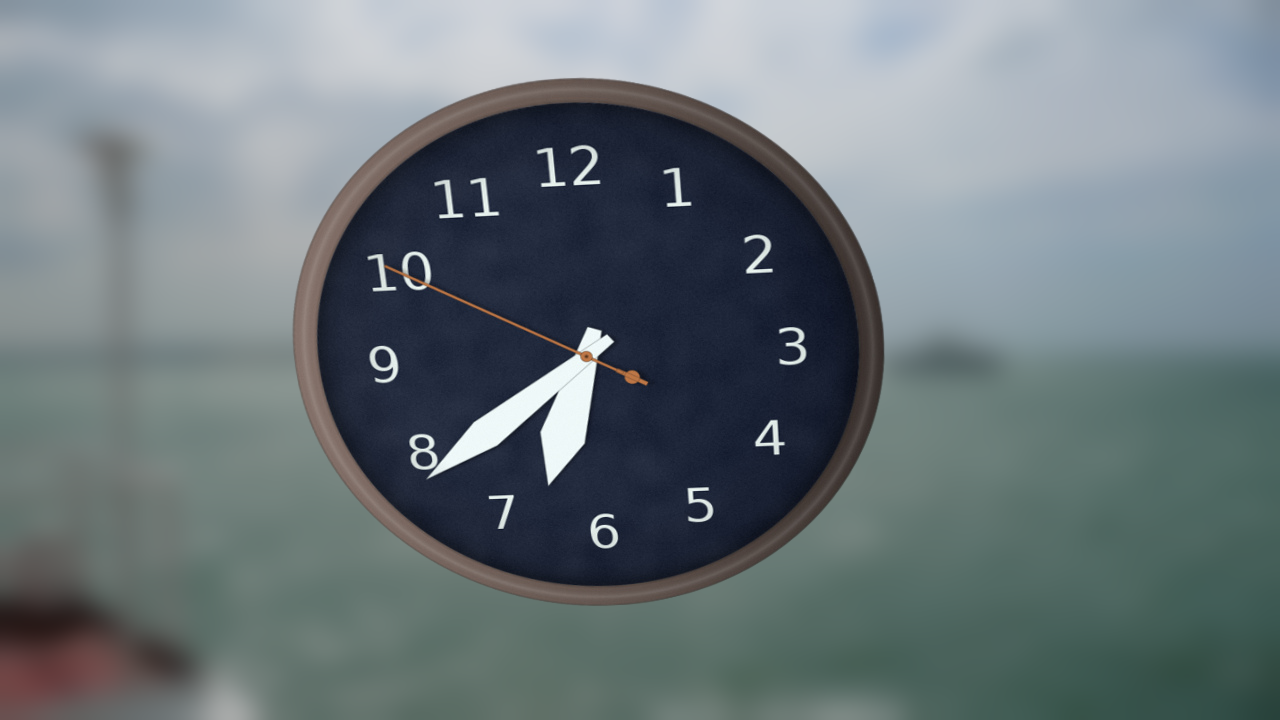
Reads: h=6 m=38 s=50
